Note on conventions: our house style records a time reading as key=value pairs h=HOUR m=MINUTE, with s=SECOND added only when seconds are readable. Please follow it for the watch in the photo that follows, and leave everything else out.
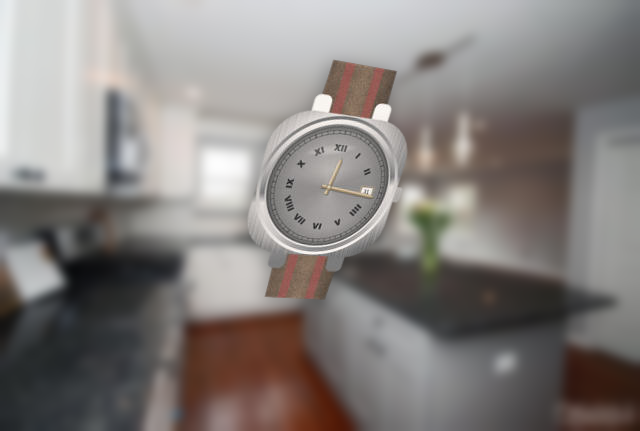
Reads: h=12 m=16
